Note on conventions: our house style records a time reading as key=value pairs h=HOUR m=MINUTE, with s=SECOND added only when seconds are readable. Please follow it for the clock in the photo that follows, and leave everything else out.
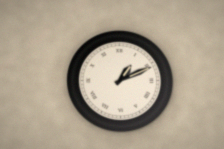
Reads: h=1 m=11
